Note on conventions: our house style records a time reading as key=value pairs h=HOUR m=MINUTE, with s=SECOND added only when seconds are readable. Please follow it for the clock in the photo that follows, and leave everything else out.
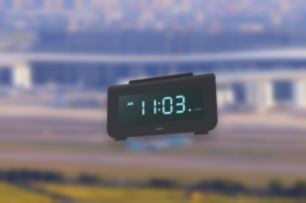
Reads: h=11 m=3
